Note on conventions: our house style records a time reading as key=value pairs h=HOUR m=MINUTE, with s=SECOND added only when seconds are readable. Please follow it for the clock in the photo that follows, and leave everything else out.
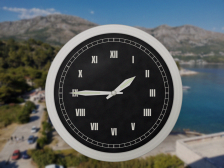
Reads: h=1 m=45
